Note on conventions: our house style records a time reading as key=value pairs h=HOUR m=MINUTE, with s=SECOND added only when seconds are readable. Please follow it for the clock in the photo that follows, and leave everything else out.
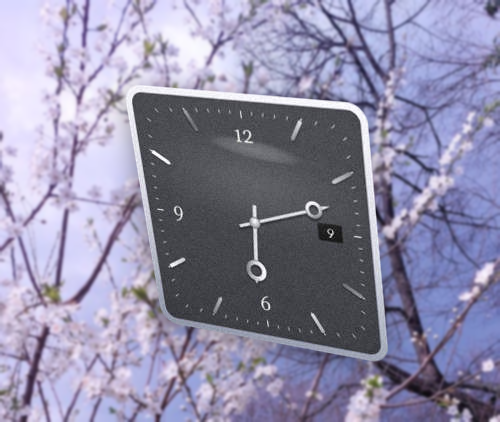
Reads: h=6 m=12
